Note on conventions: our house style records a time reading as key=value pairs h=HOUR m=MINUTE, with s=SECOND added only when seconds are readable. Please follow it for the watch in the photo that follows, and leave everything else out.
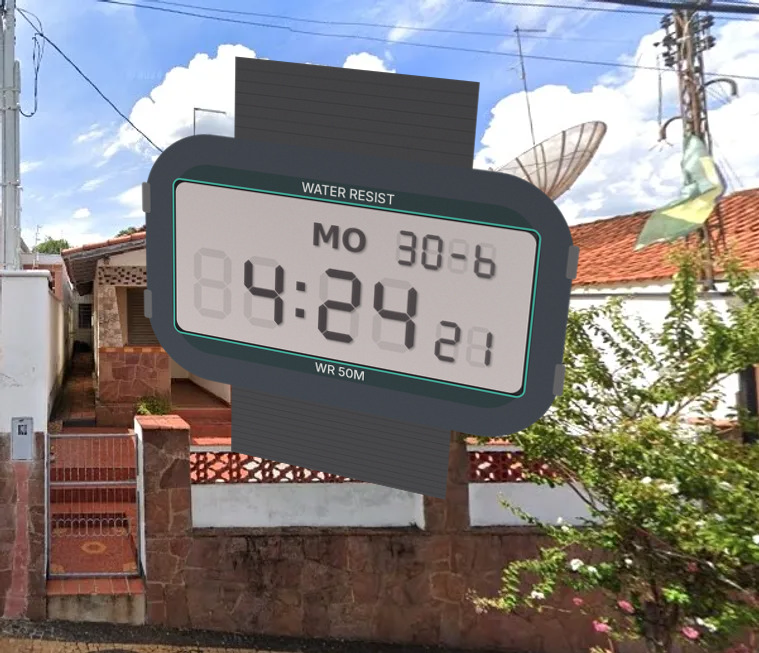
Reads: h=4 m=24 s=21
